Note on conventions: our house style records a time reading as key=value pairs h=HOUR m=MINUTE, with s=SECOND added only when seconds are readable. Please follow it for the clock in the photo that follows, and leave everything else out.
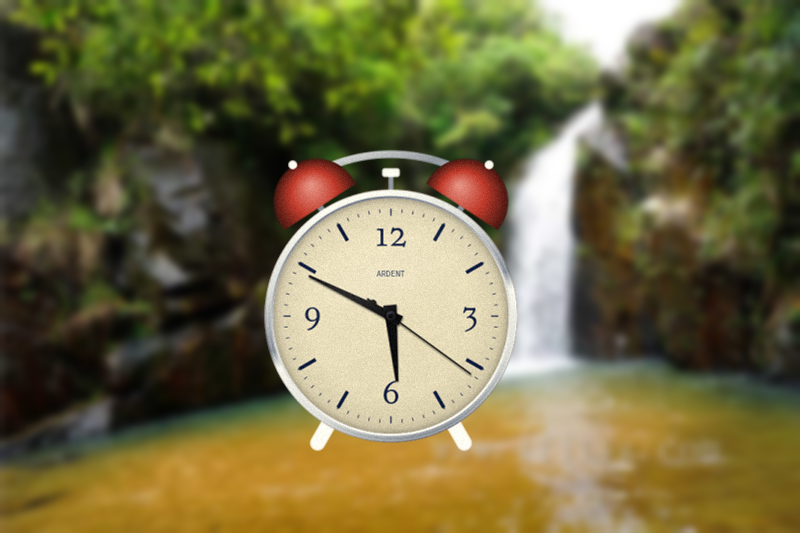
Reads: h=5 m=49 s=21
